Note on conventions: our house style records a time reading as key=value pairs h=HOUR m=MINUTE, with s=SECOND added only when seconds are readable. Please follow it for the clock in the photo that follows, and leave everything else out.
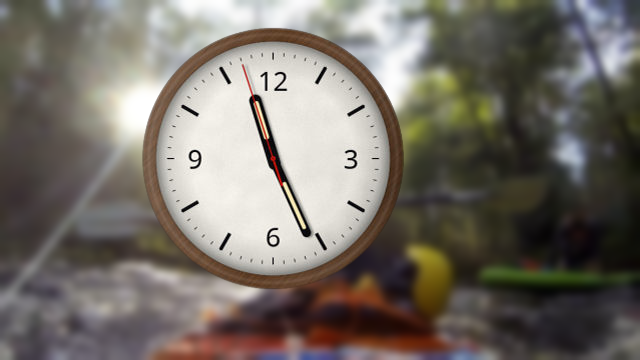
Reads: h=11 m=25 s=57
